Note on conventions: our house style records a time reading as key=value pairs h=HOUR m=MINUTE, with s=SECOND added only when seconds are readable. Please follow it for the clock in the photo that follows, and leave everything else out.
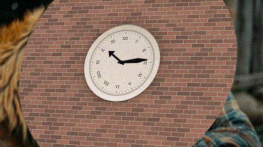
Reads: h=10 m=14
